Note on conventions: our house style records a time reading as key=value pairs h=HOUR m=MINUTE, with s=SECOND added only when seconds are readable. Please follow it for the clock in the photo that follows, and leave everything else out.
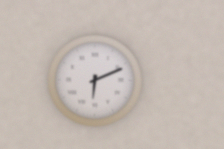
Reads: h=6 m=11
